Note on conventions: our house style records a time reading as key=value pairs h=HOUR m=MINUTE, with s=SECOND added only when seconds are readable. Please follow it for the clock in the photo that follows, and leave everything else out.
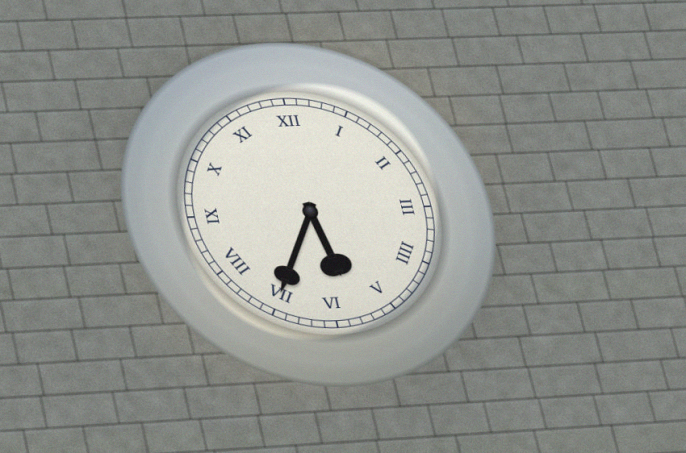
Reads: h=5 m=35
